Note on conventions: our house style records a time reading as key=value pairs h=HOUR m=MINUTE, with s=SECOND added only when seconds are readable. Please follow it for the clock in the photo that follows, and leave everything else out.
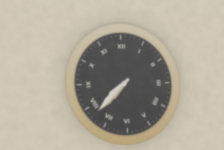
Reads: h=7 m=38
